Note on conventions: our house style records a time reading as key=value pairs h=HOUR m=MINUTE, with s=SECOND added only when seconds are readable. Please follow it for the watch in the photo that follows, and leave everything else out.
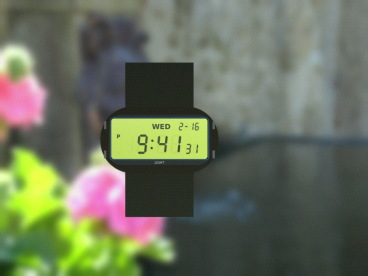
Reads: h=9 m=41 s=31
